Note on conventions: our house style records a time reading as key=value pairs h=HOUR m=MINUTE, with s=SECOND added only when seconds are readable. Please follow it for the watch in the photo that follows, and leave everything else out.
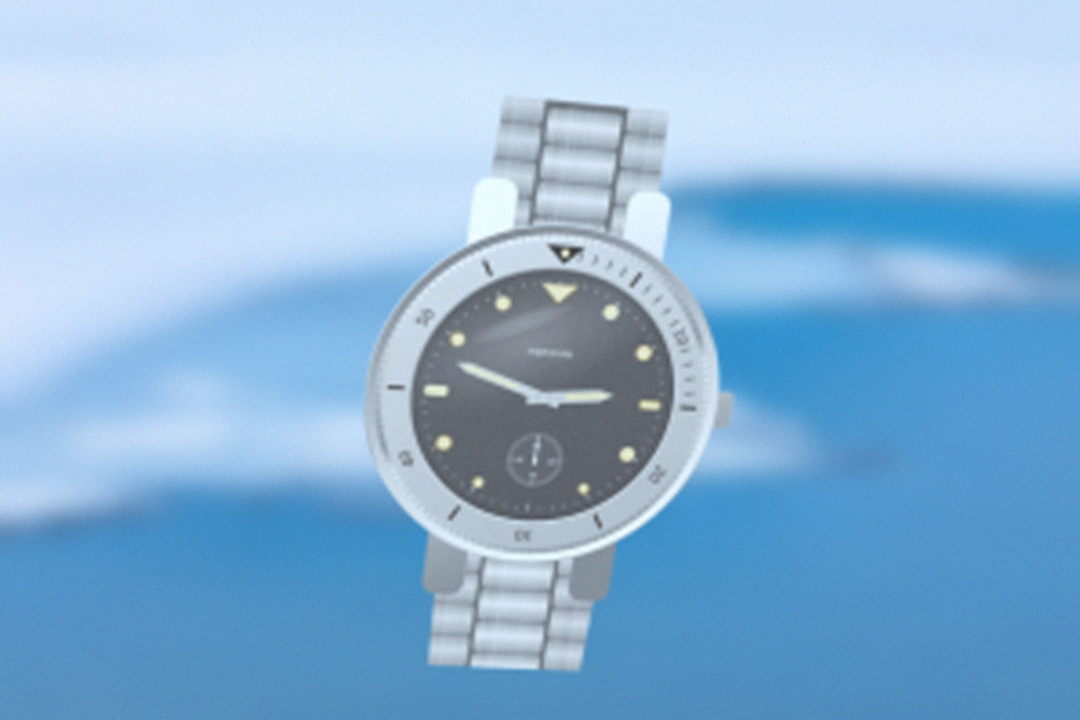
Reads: h=2 m=48
